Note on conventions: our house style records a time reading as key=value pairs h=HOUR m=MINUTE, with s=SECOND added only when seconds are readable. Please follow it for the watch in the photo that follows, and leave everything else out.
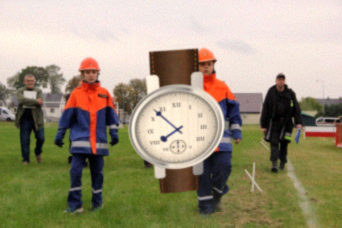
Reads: h=7 m=53
